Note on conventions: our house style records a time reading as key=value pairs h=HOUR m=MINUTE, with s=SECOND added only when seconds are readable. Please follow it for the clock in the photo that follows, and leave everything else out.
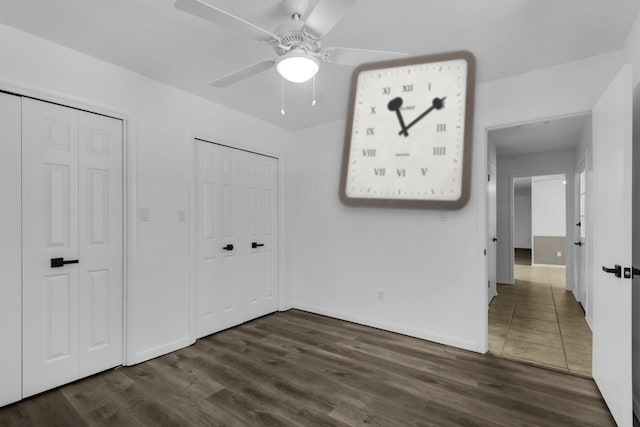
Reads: h=11 m=9
